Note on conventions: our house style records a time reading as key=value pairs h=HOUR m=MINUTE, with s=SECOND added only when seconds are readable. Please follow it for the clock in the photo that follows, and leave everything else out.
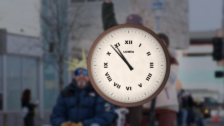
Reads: h=10 m=53
